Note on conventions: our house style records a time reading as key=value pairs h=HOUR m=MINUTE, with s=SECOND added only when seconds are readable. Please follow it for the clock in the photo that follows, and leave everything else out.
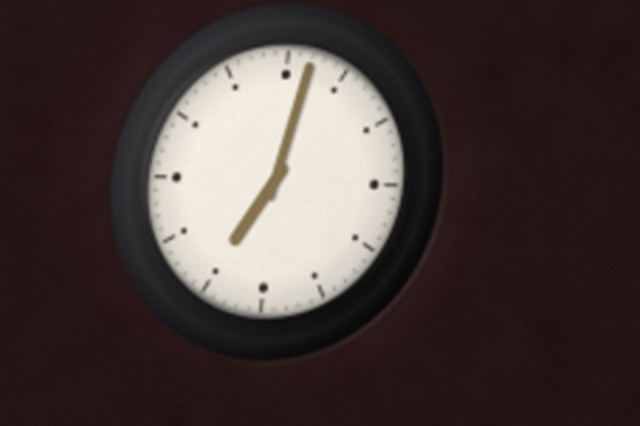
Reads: h=7 m=2
